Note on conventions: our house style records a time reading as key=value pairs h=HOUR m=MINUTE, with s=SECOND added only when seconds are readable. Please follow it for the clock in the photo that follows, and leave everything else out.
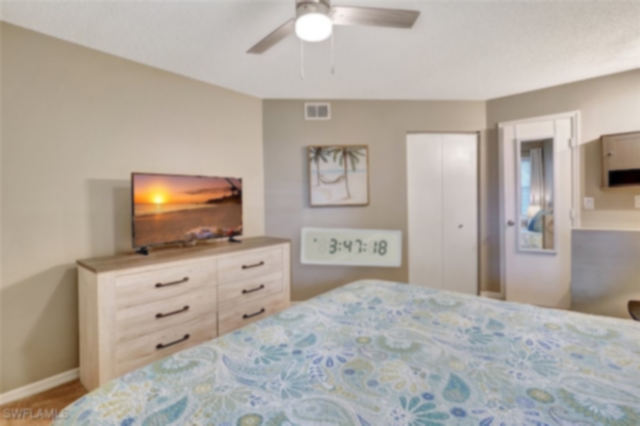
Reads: h=3 m=47 s=18
